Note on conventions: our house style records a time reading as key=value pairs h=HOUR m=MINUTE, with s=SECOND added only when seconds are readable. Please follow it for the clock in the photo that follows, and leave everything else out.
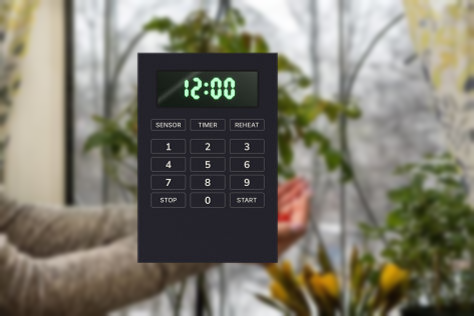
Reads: h=12 m=0
